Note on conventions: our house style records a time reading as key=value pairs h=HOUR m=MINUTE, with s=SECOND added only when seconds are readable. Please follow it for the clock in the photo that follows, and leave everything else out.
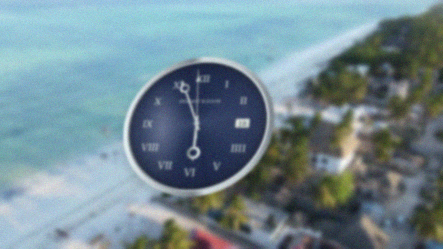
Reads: h=5 m=55 s=59
